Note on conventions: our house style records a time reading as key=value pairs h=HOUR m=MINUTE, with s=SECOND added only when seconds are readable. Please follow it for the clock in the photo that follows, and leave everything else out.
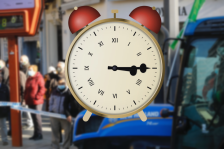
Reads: h=3 m=15
